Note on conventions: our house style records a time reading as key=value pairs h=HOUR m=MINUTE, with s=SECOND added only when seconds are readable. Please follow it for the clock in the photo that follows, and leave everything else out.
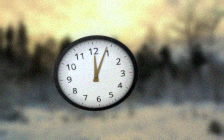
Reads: h=12 m=4
